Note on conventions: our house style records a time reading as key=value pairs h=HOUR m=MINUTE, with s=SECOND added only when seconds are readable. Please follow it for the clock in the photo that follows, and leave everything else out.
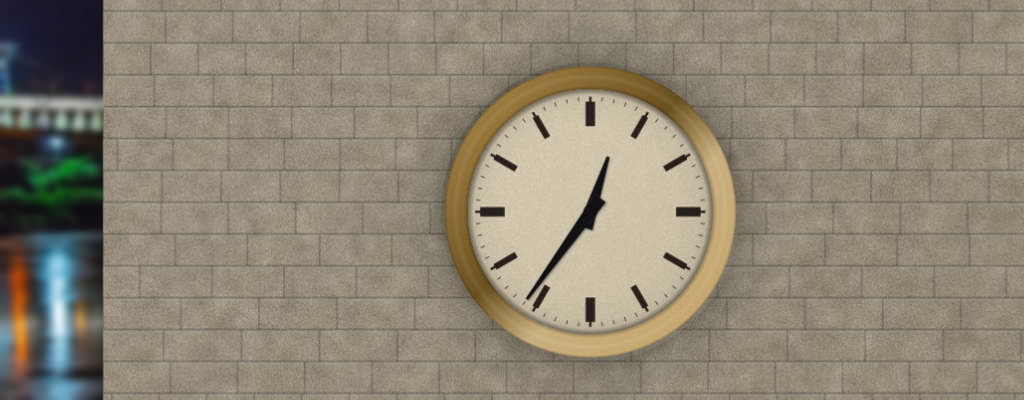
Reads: h=12 m=36
